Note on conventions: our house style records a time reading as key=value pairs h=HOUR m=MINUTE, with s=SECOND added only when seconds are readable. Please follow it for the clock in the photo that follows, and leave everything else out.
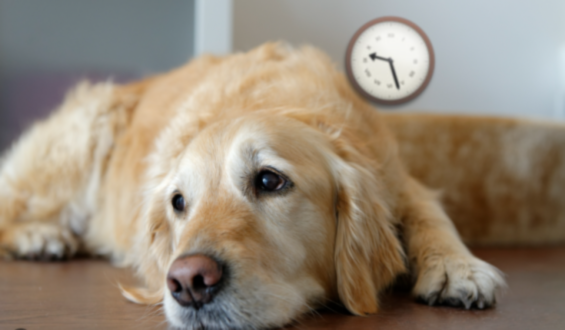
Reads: h=9 m=27
